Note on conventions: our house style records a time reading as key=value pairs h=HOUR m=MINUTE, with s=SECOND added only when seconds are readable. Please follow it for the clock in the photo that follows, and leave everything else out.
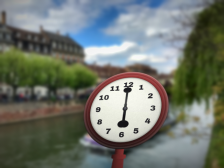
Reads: h=6 m=0
